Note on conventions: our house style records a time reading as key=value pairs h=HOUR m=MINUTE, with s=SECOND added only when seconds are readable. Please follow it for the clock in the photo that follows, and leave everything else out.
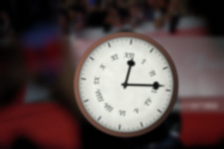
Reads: h=12 m=14
